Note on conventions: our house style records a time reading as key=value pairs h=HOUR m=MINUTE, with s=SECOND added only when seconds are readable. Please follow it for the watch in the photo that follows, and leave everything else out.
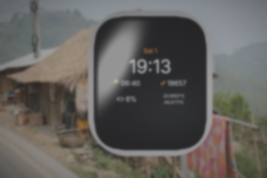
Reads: h=19 m=13
